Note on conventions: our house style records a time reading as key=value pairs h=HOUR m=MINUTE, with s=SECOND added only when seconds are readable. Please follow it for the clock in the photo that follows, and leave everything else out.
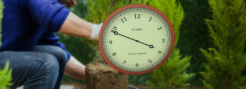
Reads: h=3 m=49
